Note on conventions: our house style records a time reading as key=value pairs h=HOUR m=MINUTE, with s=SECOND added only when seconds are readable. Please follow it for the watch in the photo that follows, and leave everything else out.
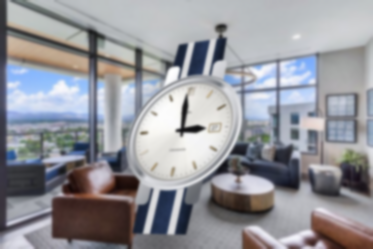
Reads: h=2 m=59
